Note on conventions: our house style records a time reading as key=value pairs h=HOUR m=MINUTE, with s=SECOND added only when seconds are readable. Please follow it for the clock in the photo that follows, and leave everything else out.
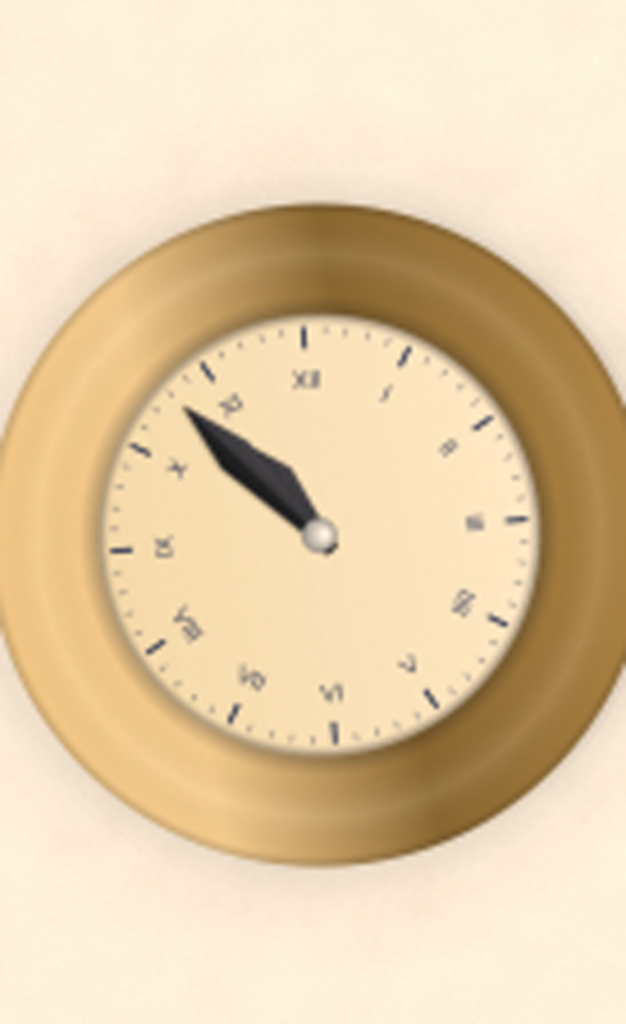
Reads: h=10 m=53
